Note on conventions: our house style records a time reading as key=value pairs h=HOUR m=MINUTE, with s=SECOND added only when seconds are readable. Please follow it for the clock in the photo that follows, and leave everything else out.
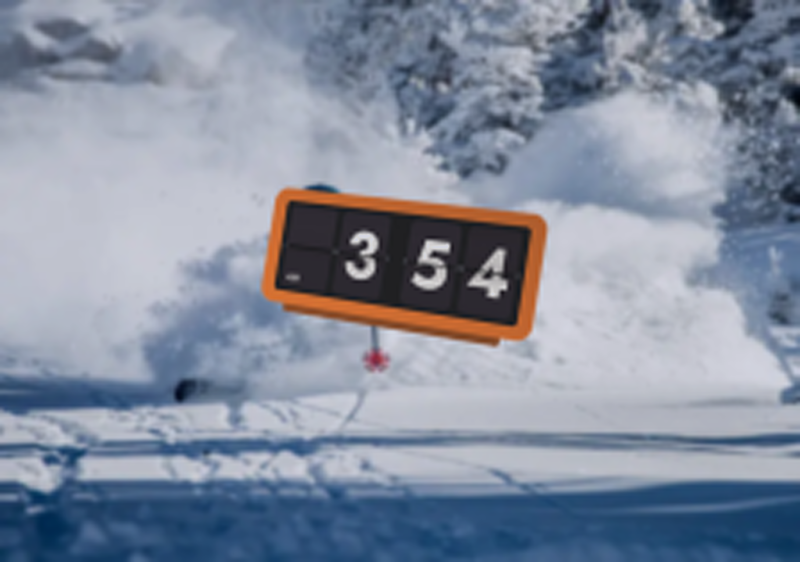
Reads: h=3 m=54
